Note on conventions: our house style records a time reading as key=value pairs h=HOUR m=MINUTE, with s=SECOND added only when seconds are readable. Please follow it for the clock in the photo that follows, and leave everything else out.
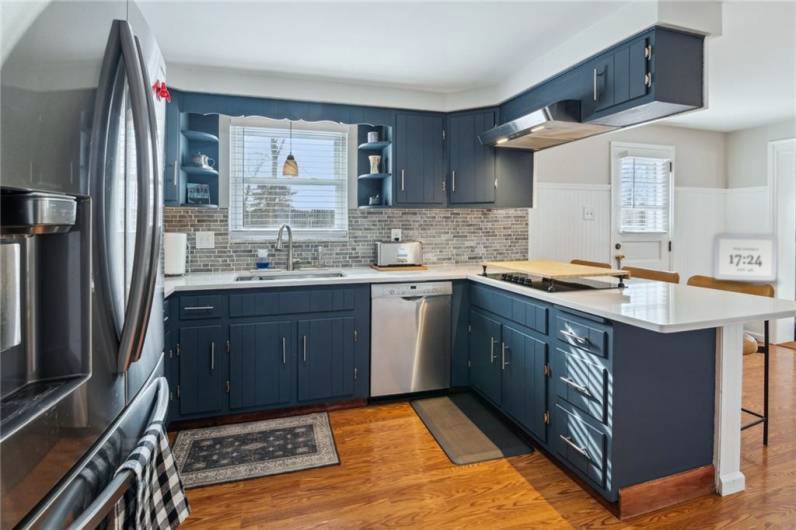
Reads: h=17 m=24
